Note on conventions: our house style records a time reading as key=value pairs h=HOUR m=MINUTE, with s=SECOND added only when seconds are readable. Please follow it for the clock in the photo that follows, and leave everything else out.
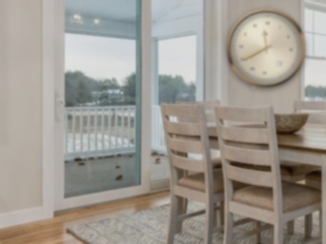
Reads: h=11 m=40
